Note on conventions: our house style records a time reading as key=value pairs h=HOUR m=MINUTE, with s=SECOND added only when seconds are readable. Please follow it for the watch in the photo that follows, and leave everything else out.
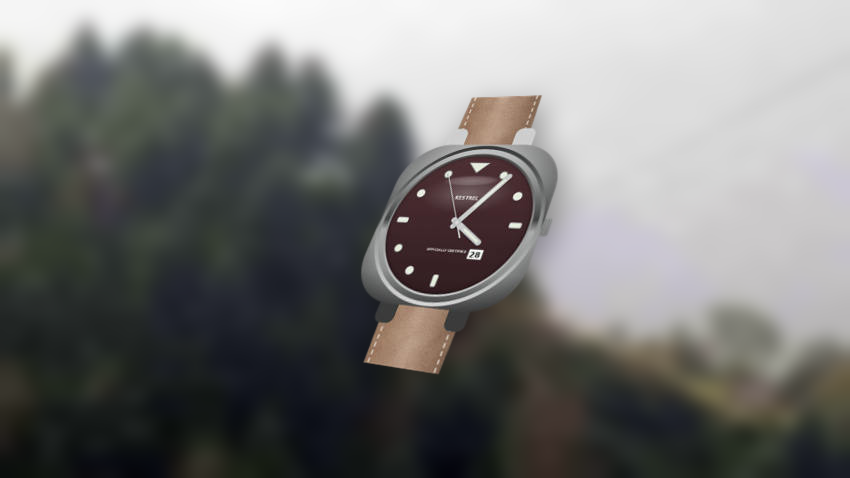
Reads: h=4 m=5 s=55
